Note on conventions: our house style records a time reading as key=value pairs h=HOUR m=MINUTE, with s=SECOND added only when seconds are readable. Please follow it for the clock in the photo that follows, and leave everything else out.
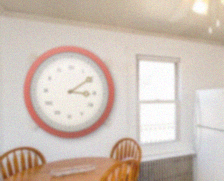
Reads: h=3 m=9
